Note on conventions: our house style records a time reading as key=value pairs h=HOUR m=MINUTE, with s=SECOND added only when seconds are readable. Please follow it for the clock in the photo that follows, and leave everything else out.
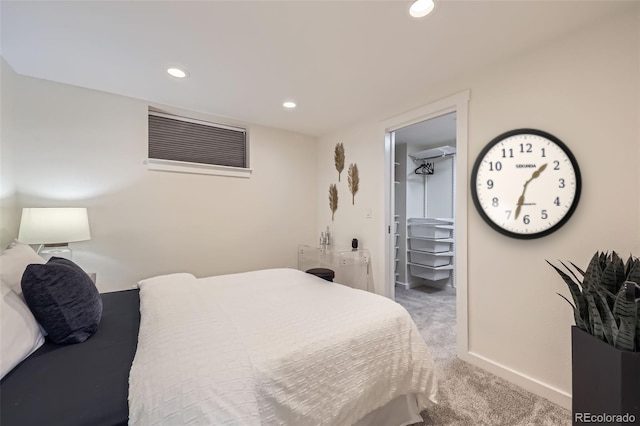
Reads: h=1 m=33
